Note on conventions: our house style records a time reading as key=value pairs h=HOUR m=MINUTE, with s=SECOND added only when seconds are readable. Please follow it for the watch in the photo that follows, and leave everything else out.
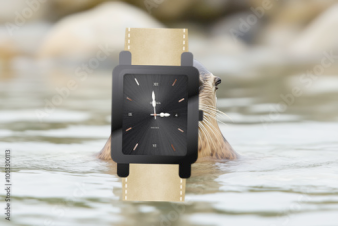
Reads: h=2 m=59
